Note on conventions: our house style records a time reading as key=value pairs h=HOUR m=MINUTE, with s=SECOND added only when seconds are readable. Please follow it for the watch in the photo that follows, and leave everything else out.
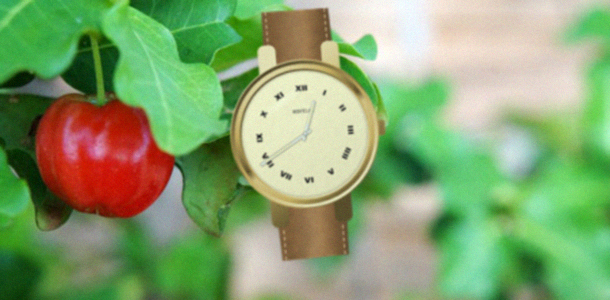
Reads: h=12 m=40
